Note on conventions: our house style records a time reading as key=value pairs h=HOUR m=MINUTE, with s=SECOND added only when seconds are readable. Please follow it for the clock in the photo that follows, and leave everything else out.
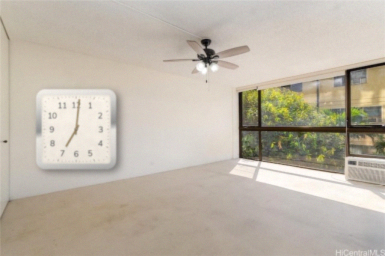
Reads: h=7 m=1
